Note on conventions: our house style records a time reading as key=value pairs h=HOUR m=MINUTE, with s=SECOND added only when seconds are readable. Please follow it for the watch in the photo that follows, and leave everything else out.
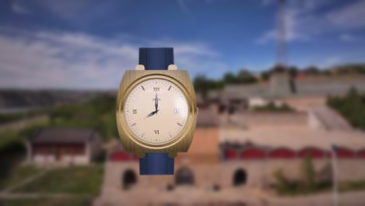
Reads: h=8 m=0
